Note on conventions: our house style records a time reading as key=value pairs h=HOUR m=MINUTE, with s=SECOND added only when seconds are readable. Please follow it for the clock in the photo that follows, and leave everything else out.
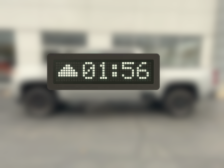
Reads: h=1 m=56
